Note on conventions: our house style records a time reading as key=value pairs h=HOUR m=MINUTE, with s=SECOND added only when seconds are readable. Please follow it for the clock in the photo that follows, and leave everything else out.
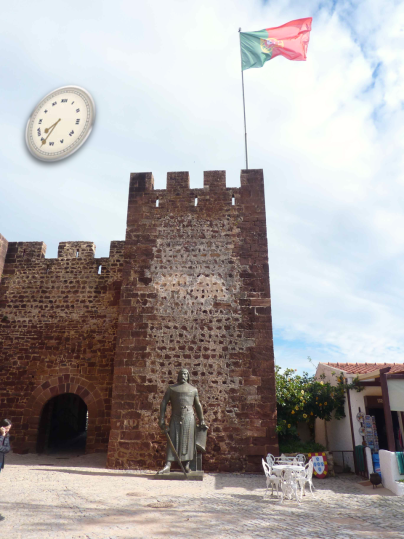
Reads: h=7 m=34
